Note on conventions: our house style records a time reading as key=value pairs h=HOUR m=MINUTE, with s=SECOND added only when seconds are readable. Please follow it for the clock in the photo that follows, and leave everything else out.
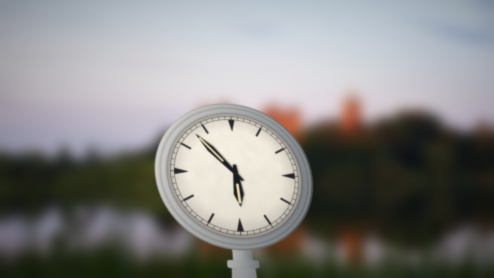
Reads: h=5 m=53
